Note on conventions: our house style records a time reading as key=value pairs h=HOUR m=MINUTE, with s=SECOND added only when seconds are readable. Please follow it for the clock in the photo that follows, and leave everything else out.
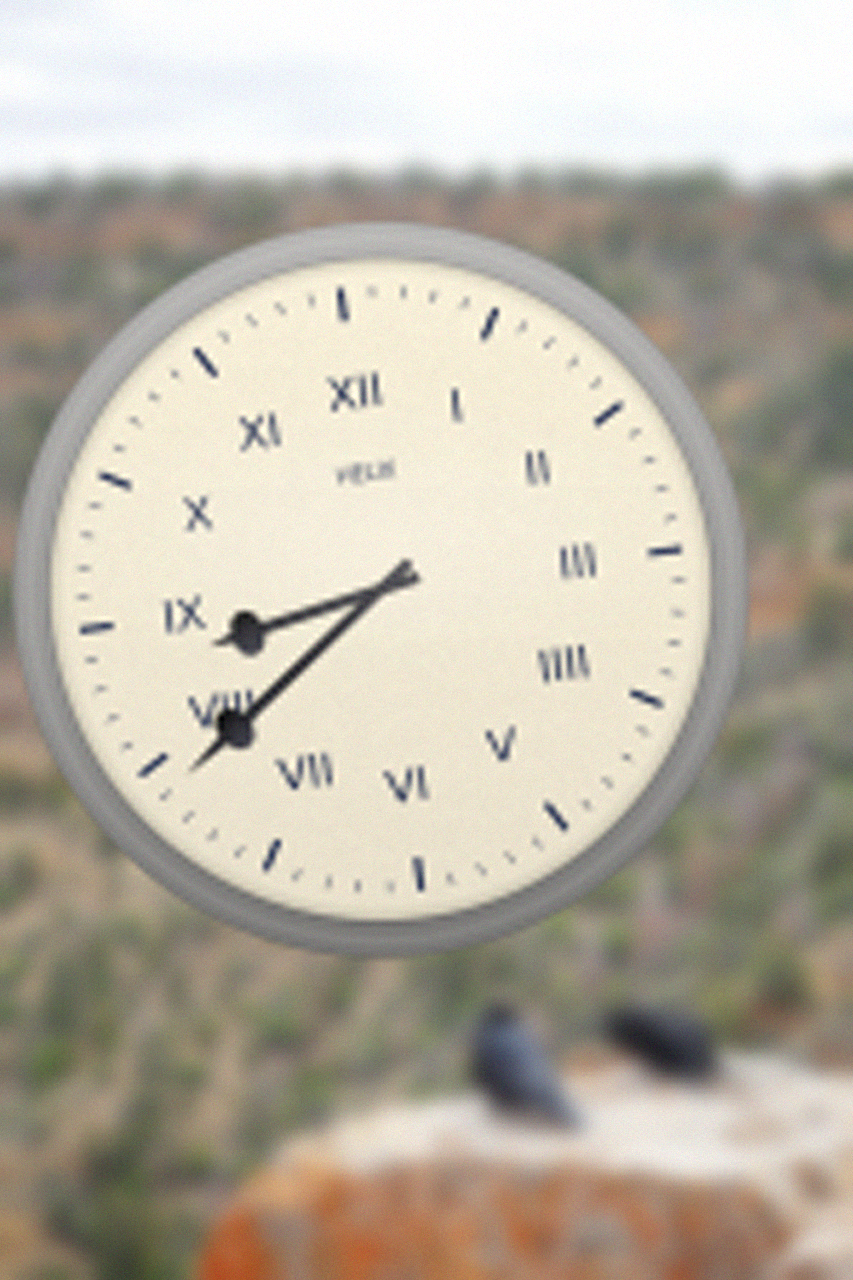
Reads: h=8 m=39
